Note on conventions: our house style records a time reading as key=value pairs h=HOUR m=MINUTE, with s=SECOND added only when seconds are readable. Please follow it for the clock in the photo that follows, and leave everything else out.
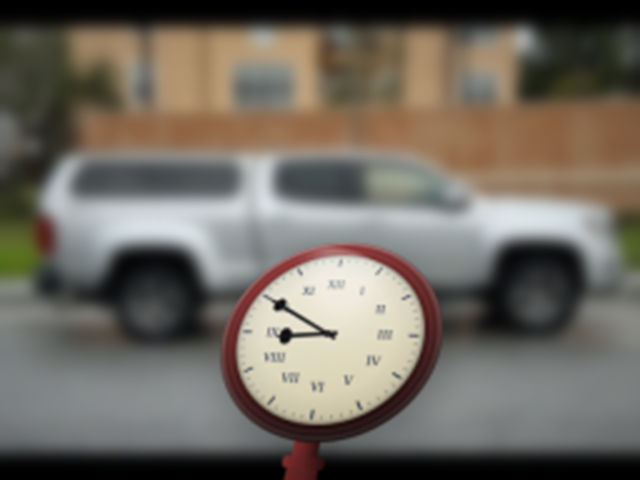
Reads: h=8 m=50
